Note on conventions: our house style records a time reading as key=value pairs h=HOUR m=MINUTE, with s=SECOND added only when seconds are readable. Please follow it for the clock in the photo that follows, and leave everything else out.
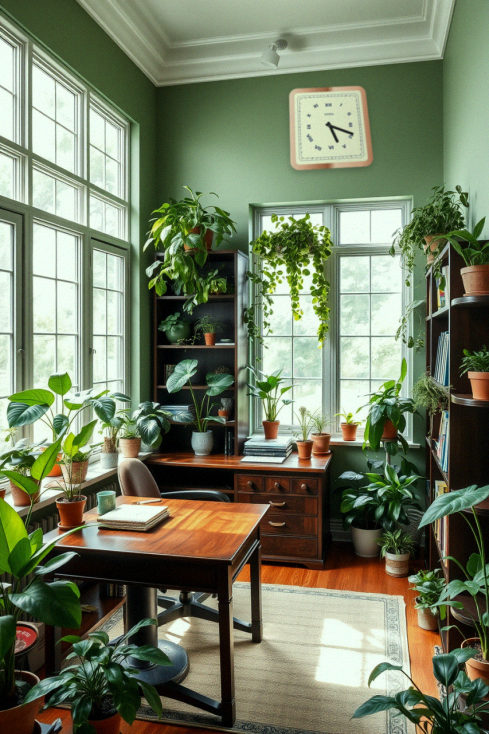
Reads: h=5 m=19
